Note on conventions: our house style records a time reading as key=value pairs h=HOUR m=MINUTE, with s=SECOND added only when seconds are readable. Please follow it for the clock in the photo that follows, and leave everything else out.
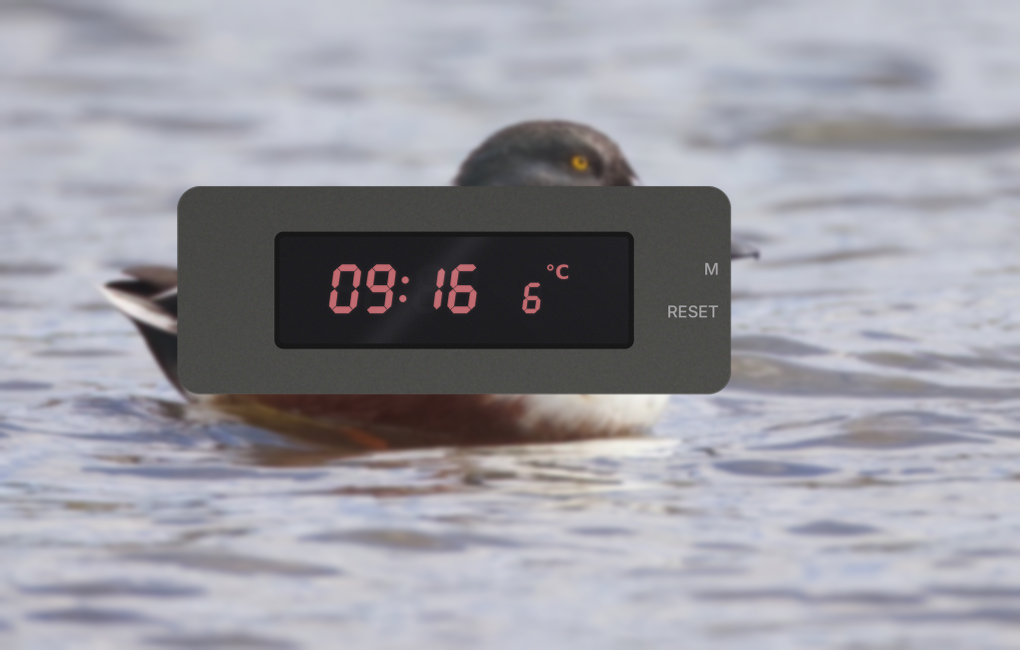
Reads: h=9 m=16
